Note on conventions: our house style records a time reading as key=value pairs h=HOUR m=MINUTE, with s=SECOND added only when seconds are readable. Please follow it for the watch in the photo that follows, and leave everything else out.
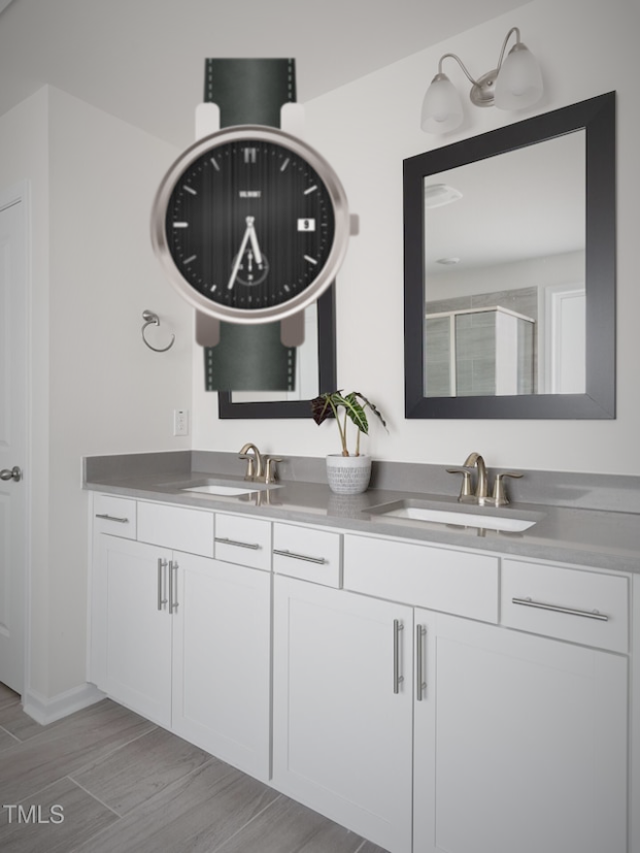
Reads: h=5 m=33
